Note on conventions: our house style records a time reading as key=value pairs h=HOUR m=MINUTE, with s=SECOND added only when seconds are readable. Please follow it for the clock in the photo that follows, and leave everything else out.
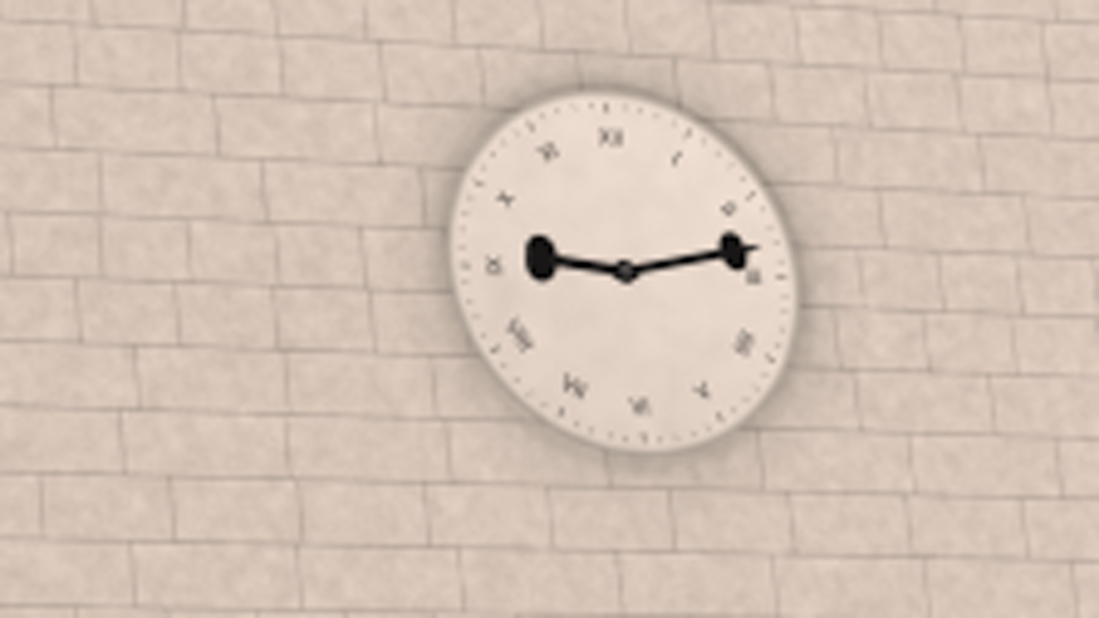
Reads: h=9 m=13
